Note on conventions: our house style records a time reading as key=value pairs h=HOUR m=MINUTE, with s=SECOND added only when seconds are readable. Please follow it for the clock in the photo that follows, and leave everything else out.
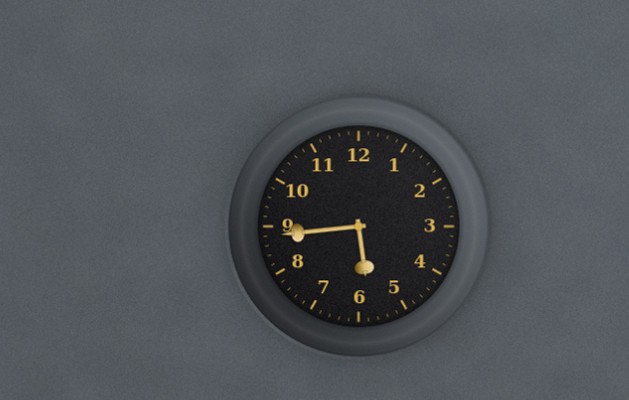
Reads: h=5 m=44
